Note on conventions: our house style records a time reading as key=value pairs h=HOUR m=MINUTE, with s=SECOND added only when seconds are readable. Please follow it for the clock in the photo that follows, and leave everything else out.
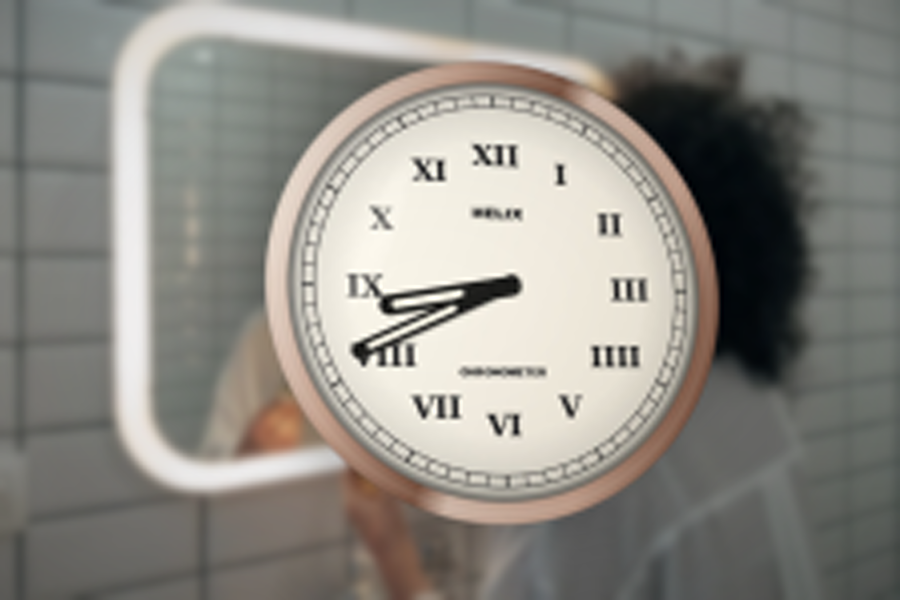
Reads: h=8 m=41
